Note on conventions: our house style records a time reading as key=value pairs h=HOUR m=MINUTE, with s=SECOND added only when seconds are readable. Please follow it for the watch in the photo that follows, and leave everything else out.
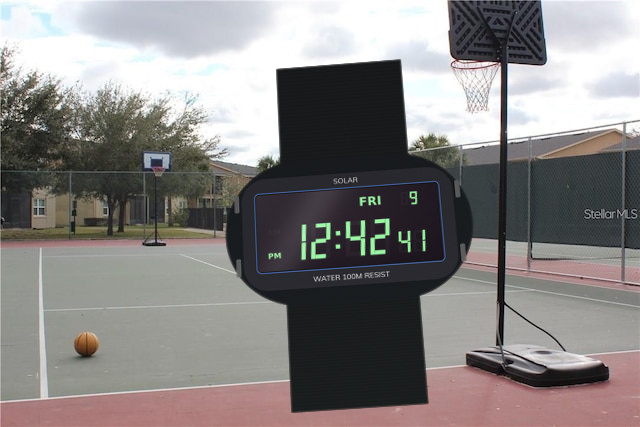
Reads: h=12 m=42 s=41
